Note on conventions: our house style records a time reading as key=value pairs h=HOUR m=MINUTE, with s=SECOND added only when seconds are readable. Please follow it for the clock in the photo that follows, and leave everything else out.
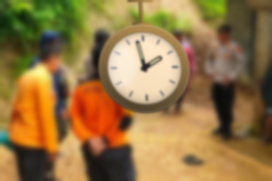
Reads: h=1 m=58
